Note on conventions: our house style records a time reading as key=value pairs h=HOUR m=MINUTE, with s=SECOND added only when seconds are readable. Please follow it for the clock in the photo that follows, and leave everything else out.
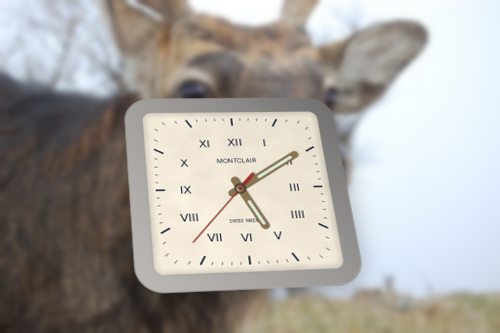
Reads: h=5 m=9 s=37
